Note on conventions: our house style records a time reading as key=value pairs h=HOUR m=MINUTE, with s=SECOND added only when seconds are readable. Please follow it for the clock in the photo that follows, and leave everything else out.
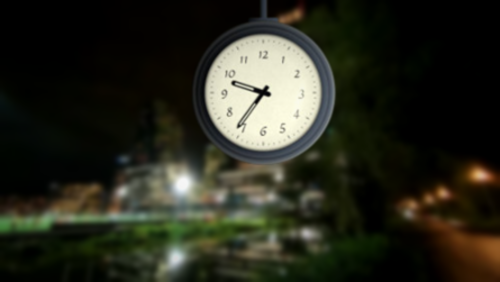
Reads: h=9 m=36
